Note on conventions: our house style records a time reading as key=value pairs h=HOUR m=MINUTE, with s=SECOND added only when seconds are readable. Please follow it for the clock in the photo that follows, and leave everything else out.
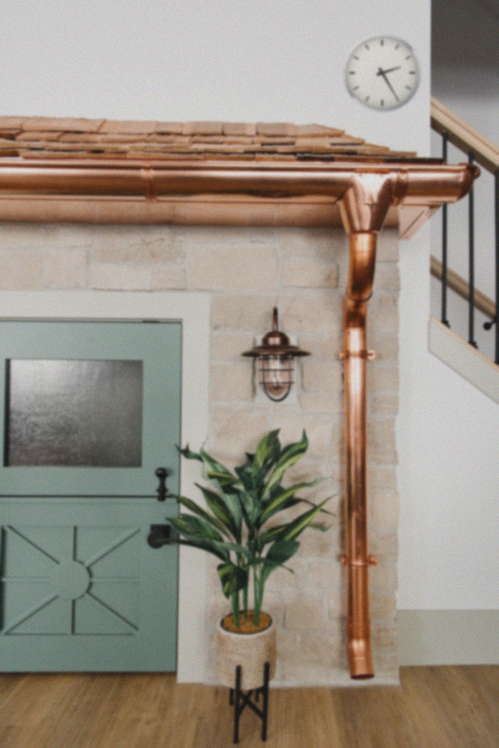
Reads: h=2 m=25
